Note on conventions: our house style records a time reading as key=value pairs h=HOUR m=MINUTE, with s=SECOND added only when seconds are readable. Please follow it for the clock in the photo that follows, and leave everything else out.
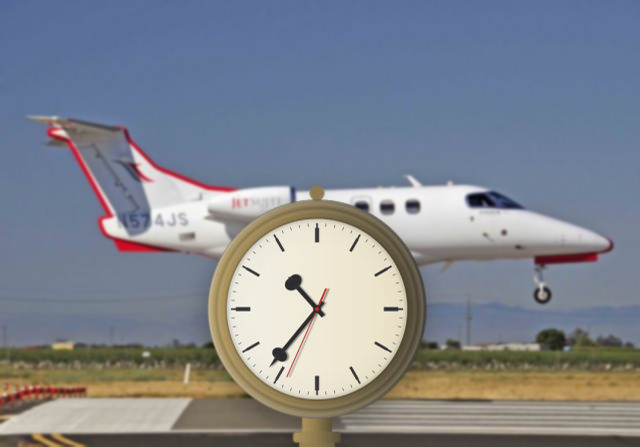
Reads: h=10 m=36 s=34
